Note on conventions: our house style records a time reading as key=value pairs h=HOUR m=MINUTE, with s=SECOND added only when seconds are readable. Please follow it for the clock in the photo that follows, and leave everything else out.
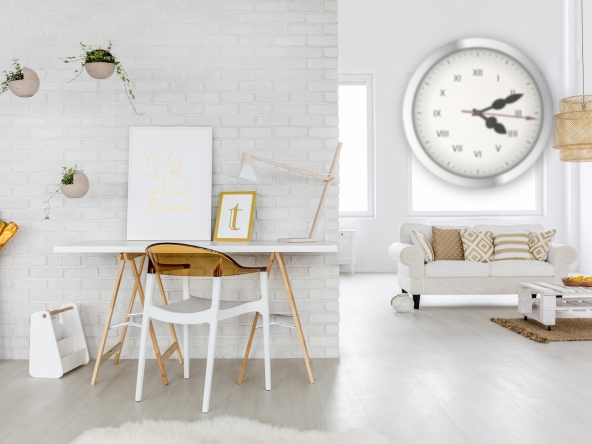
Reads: h=4 m=11 s=16
